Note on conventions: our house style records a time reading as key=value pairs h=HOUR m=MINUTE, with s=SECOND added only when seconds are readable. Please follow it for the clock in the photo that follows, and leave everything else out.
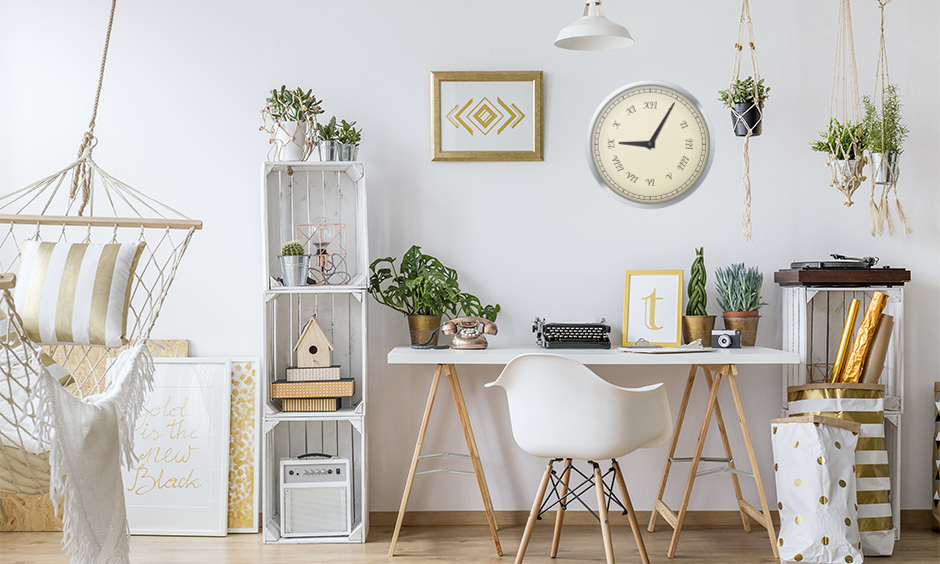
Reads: h=9 m=5
